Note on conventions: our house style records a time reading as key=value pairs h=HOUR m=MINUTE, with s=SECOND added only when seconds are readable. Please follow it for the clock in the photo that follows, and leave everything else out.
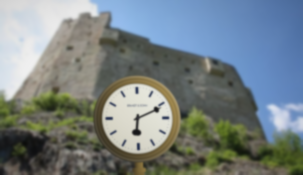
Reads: h=6 m=11
